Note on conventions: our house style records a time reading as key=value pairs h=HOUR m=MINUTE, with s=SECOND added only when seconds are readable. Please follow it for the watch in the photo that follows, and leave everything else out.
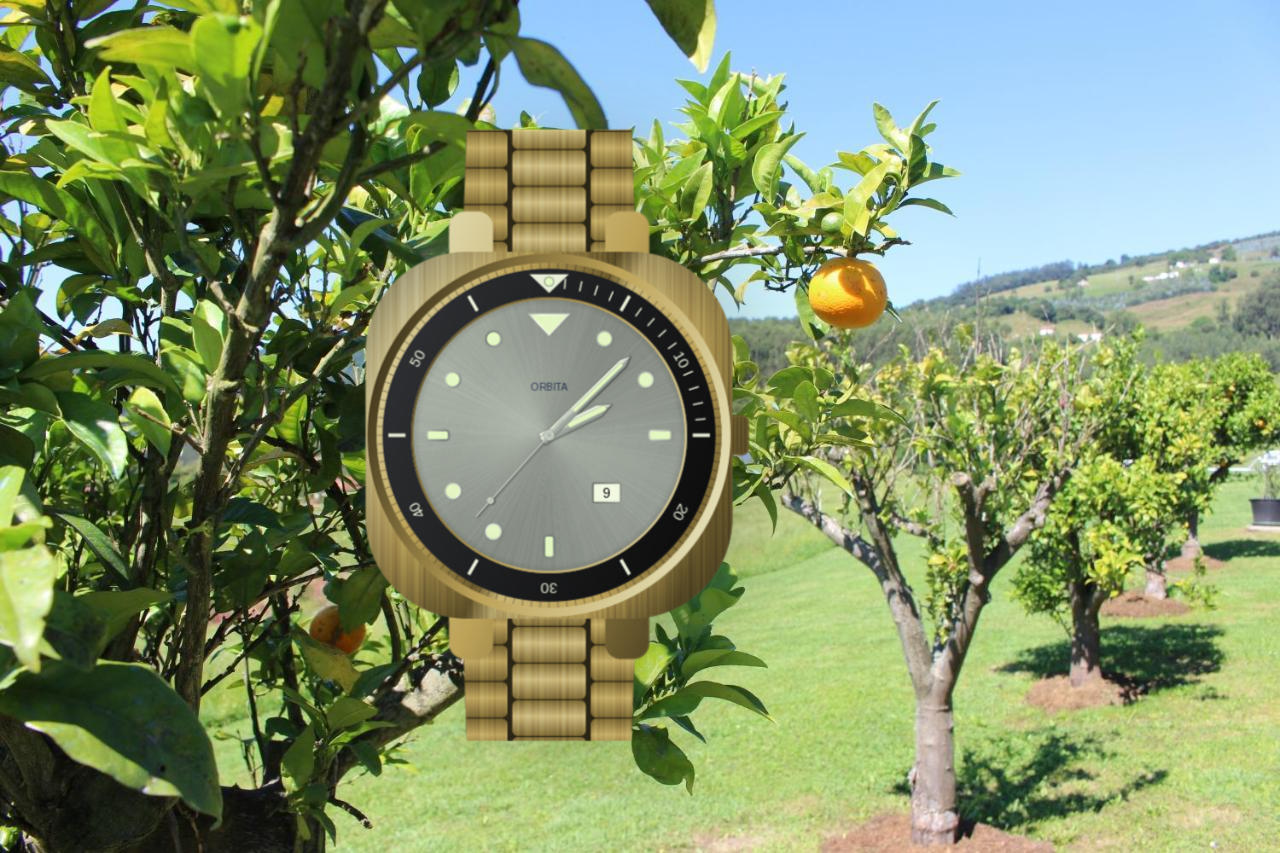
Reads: h=2 m=7 s=37
